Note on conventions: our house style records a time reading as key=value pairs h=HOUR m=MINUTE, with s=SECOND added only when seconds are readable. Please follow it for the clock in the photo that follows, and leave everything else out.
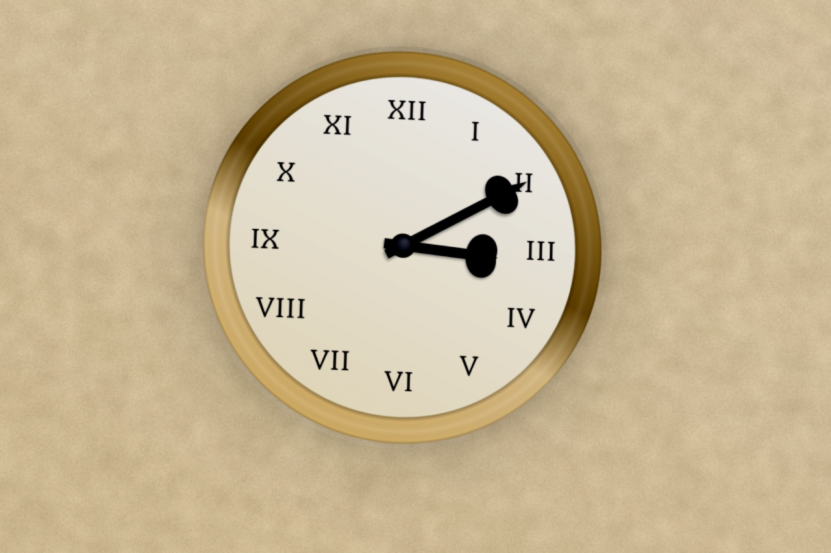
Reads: h=3 m=10
